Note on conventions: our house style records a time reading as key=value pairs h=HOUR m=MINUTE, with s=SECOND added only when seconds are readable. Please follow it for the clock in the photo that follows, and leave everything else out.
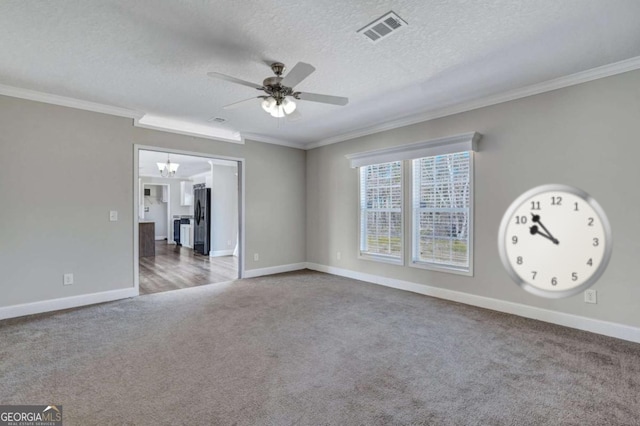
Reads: h=9 m=53
